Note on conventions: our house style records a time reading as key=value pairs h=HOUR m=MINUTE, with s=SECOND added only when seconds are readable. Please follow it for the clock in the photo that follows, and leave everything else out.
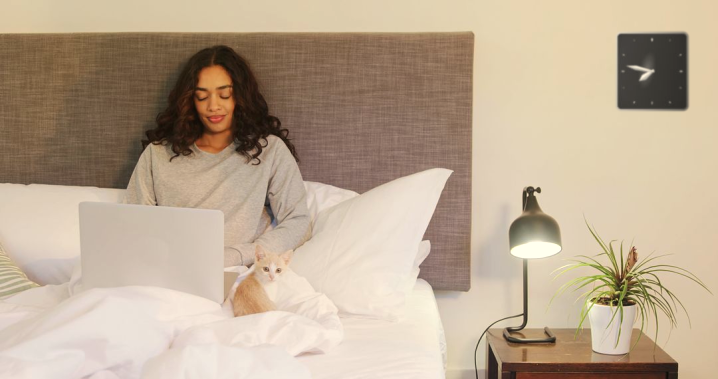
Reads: h=7 m=47
